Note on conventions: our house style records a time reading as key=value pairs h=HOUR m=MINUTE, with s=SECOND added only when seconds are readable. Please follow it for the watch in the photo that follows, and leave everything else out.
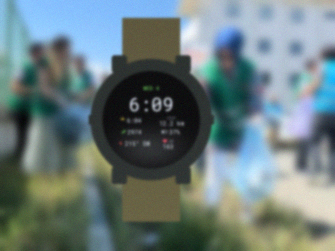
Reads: h=6 m=9
